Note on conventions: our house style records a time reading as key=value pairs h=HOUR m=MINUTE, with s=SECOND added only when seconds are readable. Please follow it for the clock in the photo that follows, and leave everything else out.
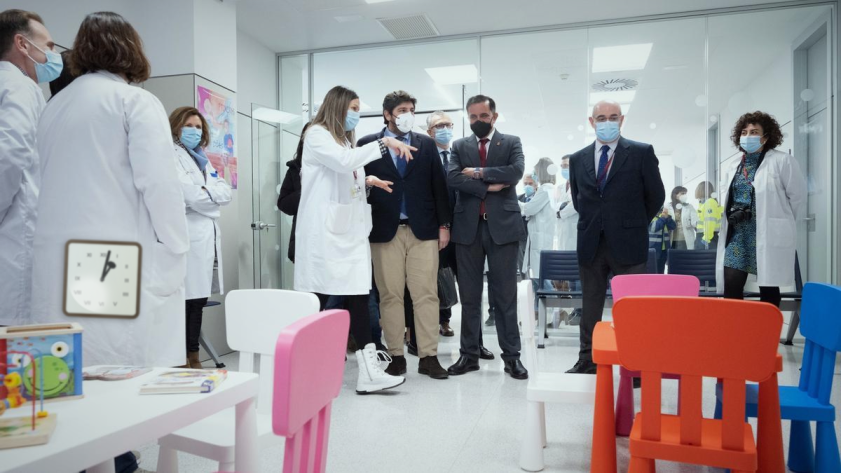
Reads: h=1 m=2
